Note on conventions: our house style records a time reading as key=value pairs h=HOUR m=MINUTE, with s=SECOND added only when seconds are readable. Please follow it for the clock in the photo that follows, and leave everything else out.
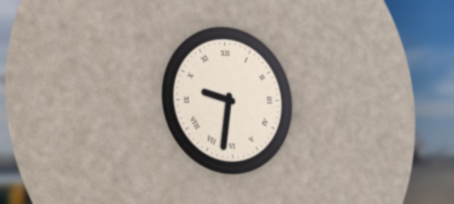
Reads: h=9 m=32
